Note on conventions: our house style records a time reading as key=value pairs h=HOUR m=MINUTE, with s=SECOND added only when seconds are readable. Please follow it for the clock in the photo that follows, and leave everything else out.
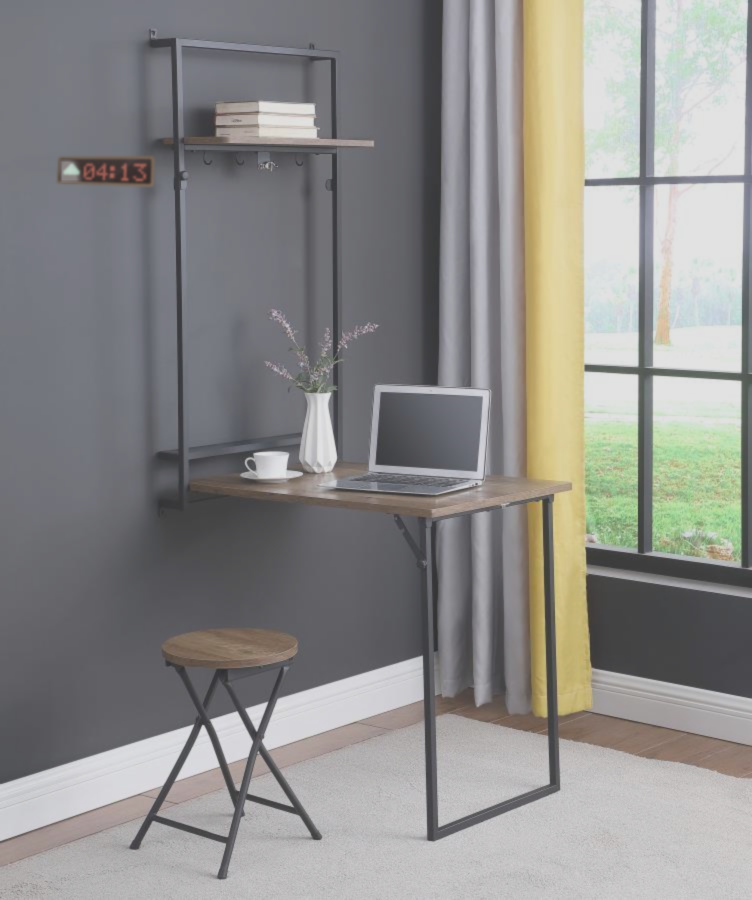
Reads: h=4 m=13
